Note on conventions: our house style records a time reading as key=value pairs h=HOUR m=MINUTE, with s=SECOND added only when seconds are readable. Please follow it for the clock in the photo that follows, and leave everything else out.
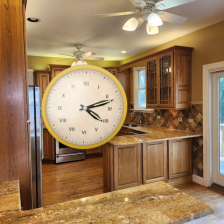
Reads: h=4 m=12
